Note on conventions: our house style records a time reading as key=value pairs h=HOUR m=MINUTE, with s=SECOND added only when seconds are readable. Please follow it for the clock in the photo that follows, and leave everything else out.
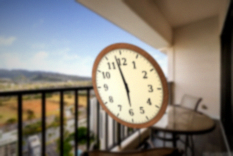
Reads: h=5 m=58
